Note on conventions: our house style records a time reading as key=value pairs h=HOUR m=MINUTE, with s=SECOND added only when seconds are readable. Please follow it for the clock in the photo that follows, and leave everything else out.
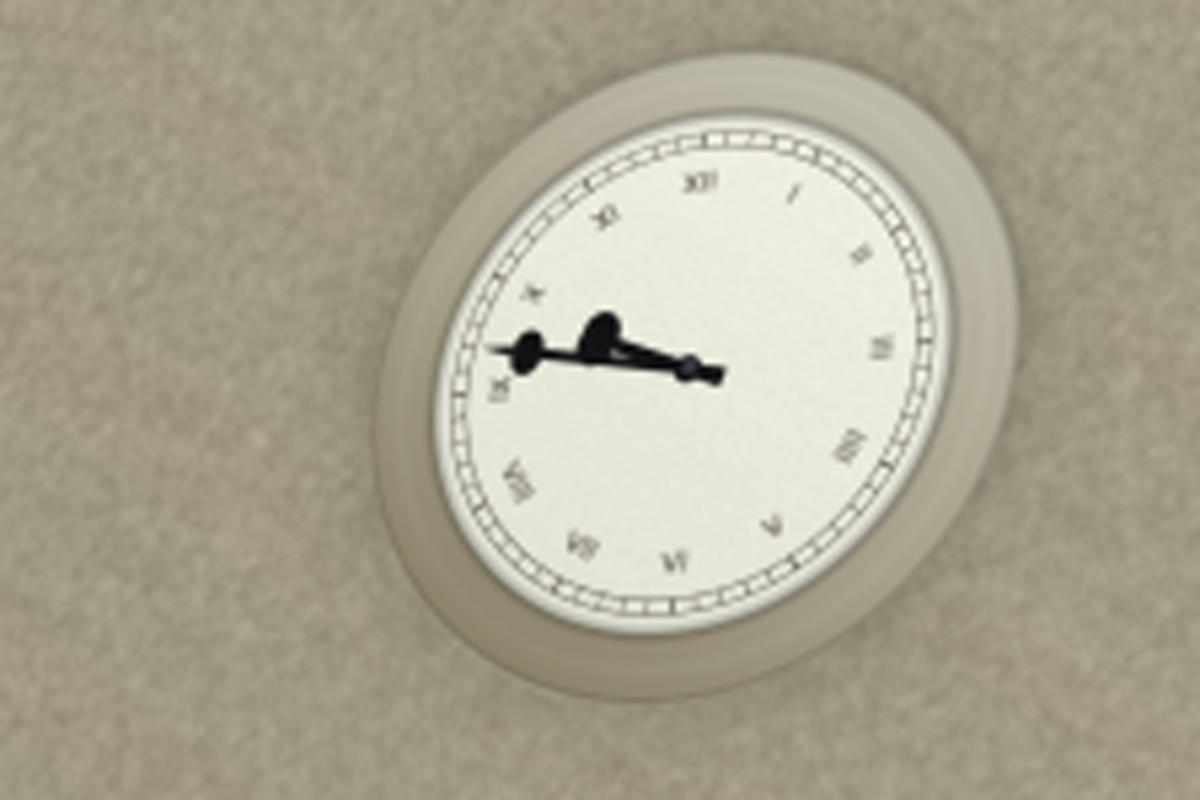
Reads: h=9 m=47
